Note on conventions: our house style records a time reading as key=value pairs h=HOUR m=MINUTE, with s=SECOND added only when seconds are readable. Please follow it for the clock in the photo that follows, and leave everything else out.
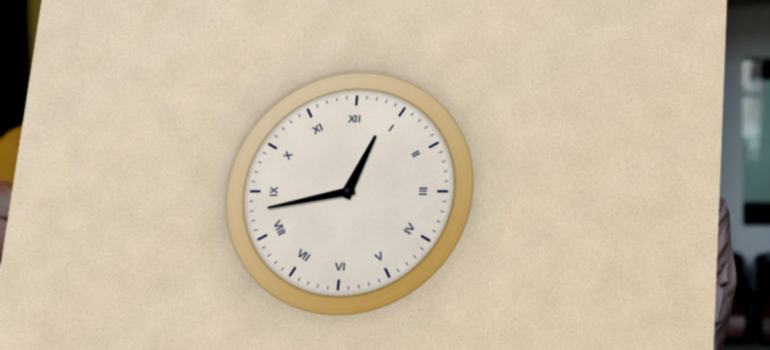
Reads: h=12 m=43
